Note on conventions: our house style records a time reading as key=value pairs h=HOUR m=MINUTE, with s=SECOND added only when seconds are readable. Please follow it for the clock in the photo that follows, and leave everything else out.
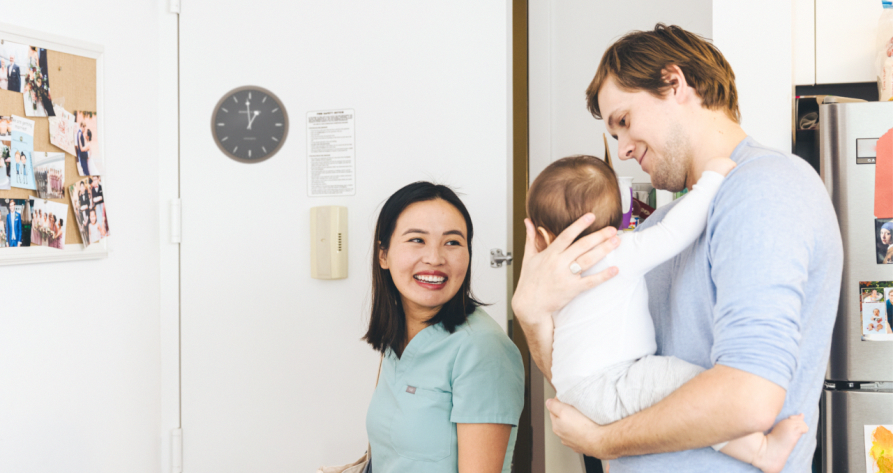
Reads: h=12 m=59
